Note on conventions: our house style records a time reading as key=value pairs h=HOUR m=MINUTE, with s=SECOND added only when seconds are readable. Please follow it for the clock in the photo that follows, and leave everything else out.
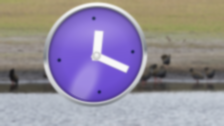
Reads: h=12 m=20
